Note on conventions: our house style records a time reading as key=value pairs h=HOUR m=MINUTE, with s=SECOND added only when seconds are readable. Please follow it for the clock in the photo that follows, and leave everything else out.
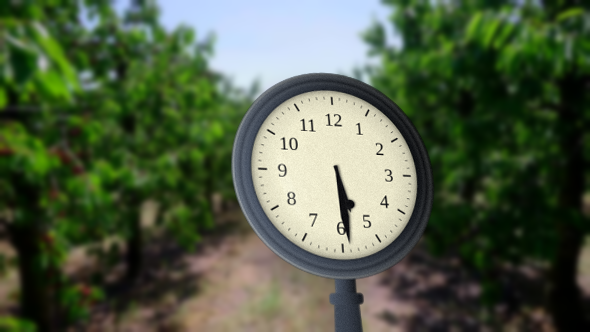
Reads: h=5 m=29
